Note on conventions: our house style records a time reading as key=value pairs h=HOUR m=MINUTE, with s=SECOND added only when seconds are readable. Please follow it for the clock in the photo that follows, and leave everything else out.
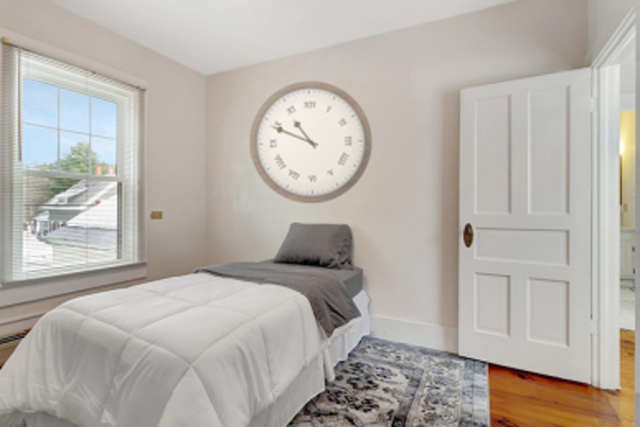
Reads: h=10 m=49
